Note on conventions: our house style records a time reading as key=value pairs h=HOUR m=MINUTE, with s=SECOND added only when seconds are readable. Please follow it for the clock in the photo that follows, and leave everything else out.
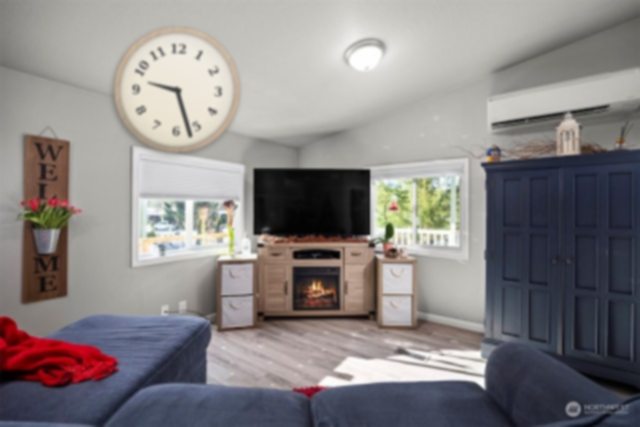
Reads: h=9 m=27
